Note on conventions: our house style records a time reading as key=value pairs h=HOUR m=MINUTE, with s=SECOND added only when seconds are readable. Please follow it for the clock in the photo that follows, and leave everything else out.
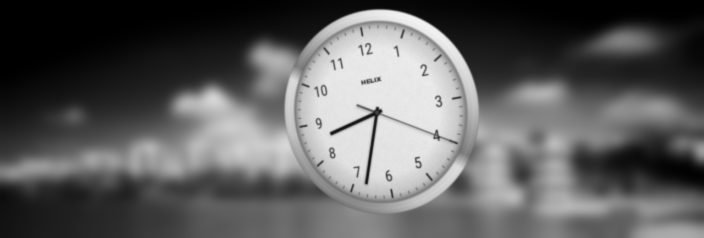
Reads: h=8 m=33 s=20
